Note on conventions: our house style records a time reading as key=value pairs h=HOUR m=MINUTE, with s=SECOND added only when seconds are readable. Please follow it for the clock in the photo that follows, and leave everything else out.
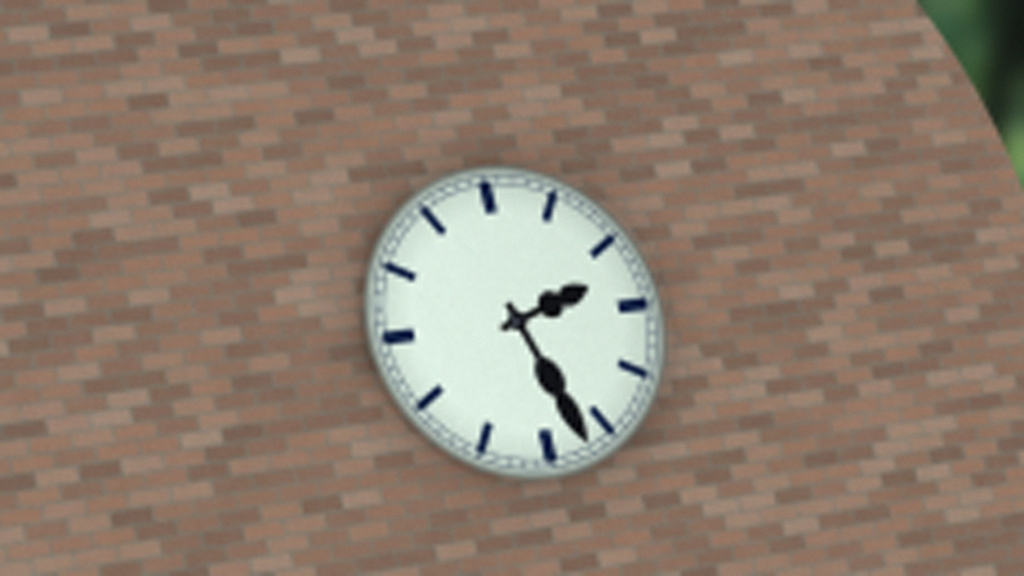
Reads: h=2 m=27
